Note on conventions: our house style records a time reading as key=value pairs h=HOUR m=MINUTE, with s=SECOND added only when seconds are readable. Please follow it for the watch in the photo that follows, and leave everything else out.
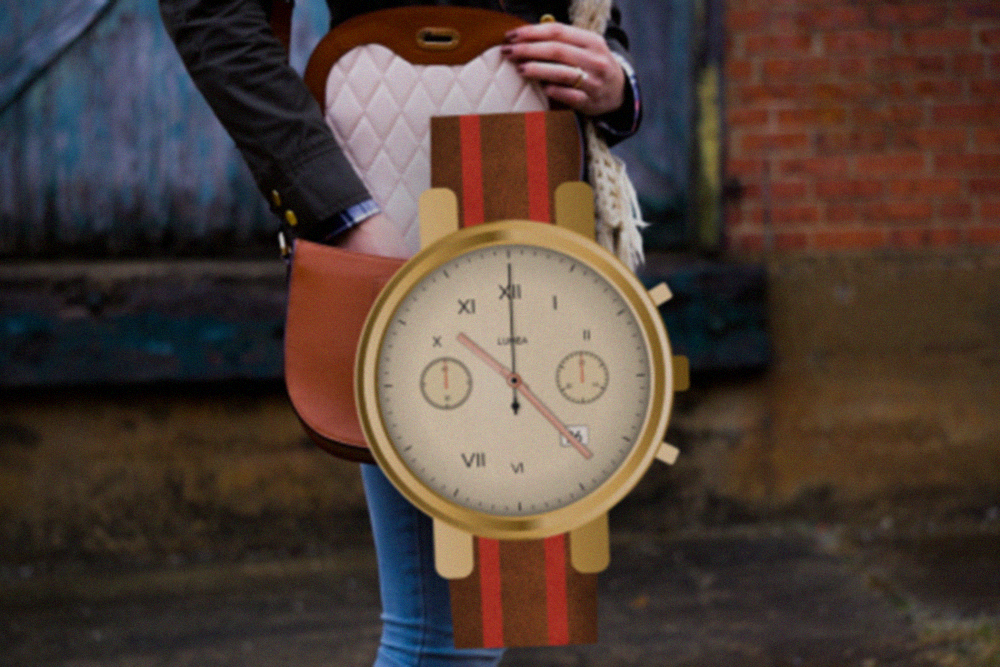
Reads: h=10 m=23
